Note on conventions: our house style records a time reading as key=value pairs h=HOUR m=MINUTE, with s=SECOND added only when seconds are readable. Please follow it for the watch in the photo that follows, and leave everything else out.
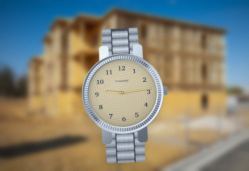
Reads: h=9 m=14
